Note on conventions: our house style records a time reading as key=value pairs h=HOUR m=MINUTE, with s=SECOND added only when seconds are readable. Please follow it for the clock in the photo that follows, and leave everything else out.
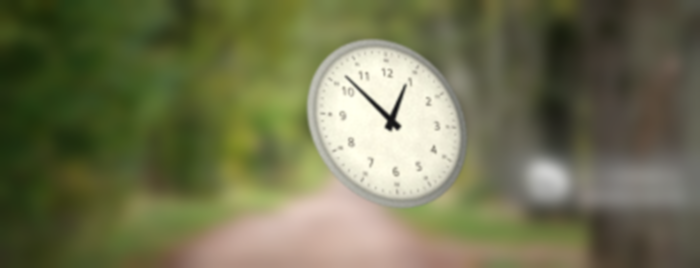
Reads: h=12 m=52
